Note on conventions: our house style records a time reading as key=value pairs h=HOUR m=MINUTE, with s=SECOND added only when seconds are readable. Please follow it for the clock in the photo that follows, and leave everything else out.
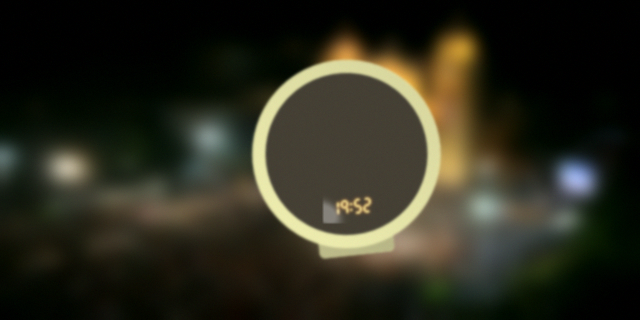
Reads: h=19 m=52
